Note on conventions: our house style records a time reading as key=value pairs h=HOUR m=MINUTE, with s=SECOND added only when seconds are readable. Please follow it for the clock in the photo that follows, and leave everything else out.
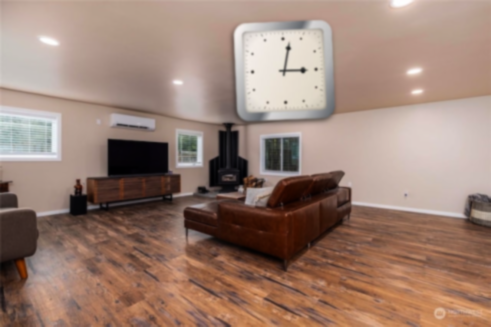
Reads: h=3 m=2
